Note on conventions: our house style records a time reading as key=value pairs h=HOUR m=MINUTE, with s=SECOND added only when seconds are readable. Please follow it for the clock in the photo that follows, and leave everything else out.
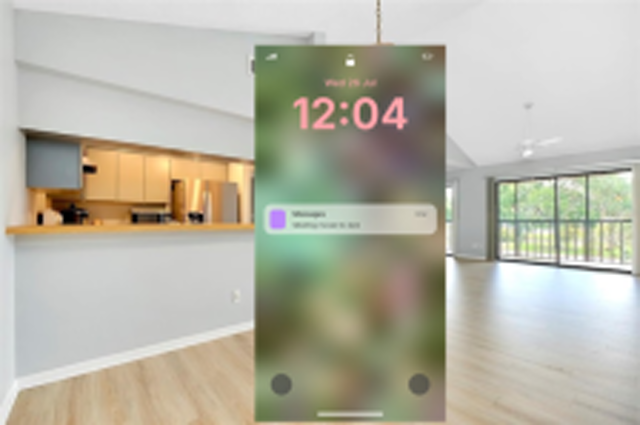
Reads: h=12 m=4
